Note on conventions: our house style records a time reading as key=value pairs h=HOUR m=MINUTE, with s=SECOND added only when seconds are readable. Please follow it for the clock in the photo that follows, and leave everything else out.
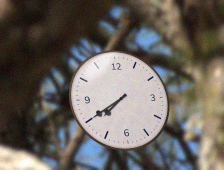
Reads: h=7 m=40
